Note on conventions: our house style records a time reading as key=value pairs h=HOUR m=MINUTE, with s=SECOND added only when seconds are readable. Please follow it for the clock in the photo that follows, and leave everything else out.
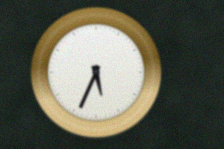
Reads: h=5 m=34
